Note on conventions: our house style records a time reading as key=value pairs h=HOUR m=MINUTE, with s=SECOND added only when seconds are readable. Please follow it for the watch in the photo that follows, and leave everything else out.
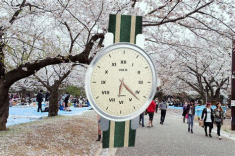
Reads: h=6 m=22
